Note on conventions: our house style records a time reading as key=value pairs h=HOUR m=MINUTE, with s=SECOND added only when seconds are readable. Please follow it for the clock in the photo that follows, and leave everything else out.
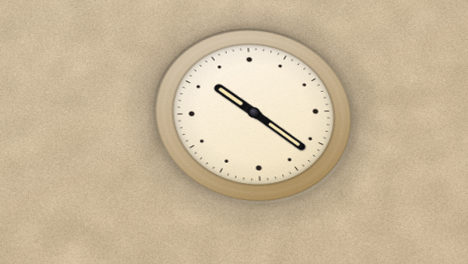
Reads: h=10 m=22
